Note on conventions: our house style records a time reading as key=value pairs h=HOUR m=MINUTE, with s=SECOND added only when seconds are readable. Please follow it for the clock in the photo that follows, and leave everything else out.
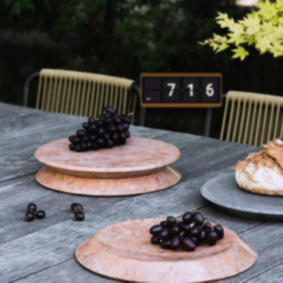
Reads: h=7 m=16
